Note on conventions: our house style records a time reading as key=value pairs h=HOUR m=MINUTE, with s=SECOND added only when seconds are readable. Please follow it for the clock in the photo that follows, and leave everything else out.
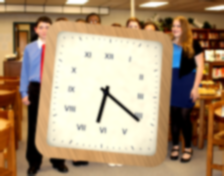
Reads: h=6 m=21
